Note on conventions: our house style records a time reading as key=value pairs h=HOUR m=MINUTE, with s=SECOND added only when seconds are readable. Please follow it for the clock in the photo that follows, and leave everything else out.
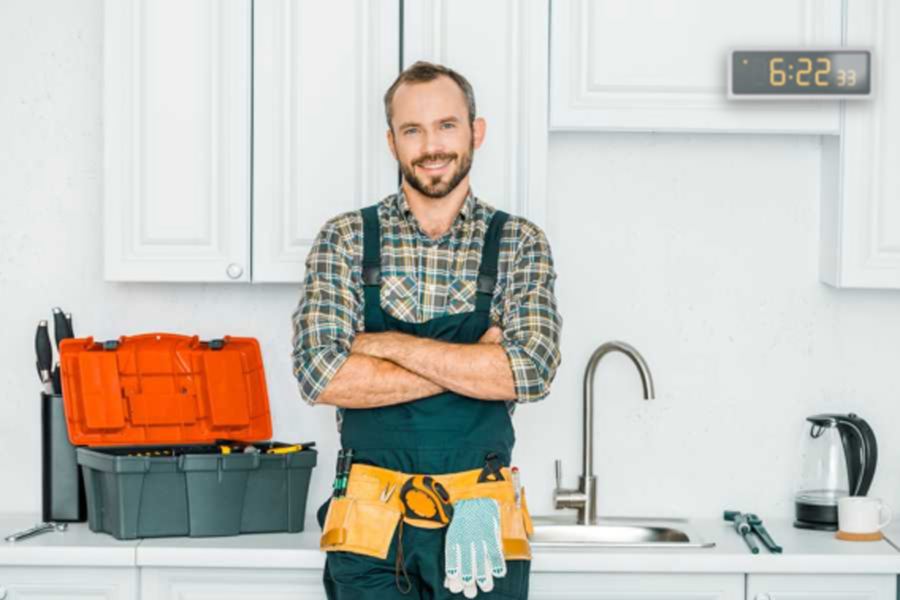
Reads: h=6 m=22 s=33
